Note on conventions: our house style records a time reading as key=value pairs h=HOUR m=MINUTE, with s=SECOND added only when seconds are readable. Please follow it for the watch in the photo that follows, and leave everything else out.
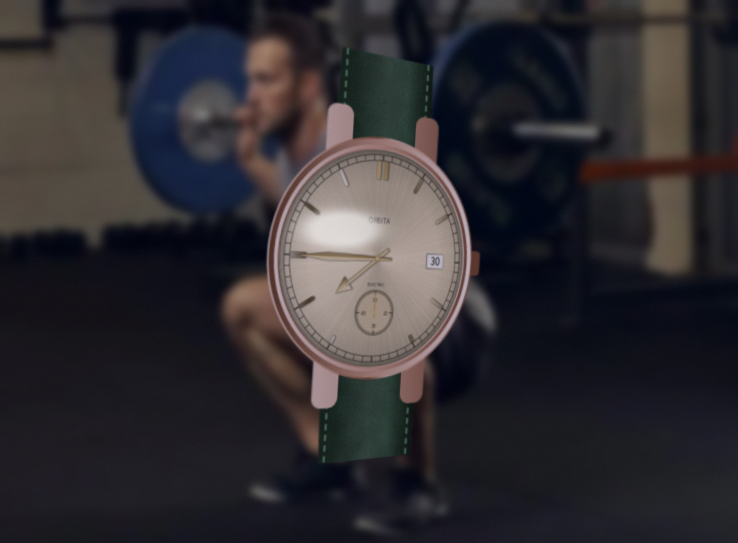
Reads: h=7 m=45
